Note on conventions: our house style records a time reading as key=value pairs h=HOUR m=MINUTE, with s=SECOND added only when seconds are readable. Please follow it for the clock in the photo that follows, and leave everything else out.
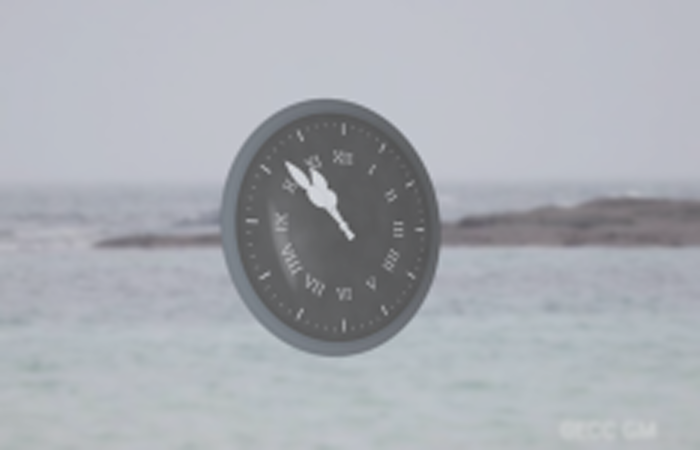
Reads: h=10 m=52
